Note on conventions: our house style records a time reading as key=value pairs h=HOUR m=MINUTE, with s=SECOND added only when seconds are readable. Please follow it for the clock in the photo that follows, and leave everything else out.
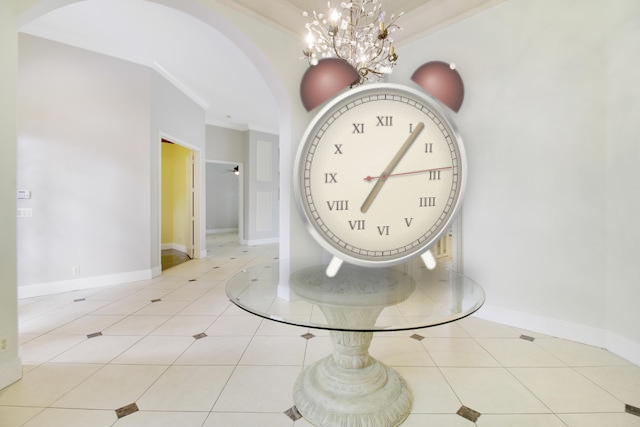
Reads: h=7 m=6 s=14
